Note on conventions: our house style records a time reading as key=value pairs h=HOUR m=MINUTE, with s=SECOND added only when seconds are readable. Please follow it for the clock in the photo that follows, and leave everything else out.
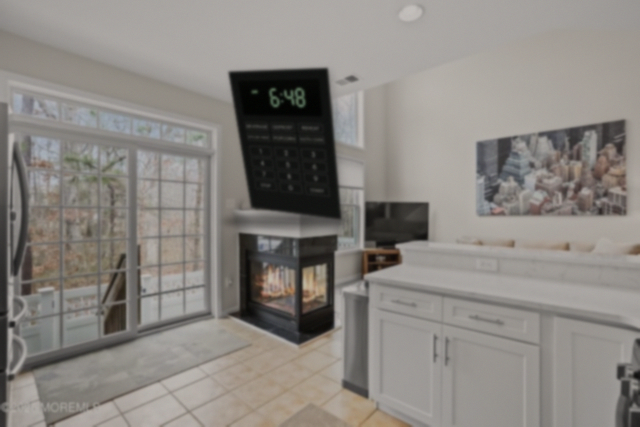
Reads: h=6 m=48
